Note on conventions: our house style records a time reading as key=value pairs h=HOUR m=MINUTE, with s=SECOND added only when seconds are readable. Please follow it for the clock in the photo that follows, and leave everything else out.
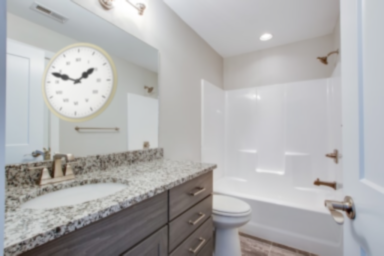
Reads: h=1 m=48
